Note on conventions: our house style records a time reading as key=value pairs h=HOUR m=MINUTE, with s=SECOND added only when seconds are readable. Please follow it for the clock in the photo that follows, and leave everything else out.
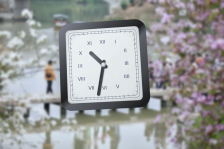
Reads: h=10 m=32
